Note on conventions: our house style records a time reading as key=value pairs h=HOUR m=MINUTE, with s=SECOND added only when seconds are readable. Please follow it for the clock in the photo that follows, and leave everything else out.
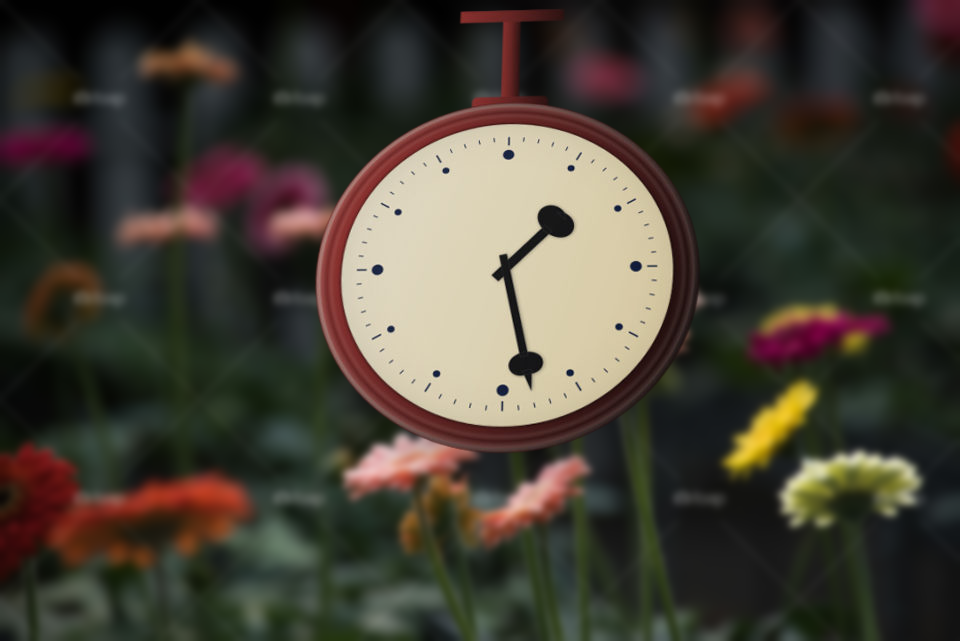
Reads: h=1 m=28
